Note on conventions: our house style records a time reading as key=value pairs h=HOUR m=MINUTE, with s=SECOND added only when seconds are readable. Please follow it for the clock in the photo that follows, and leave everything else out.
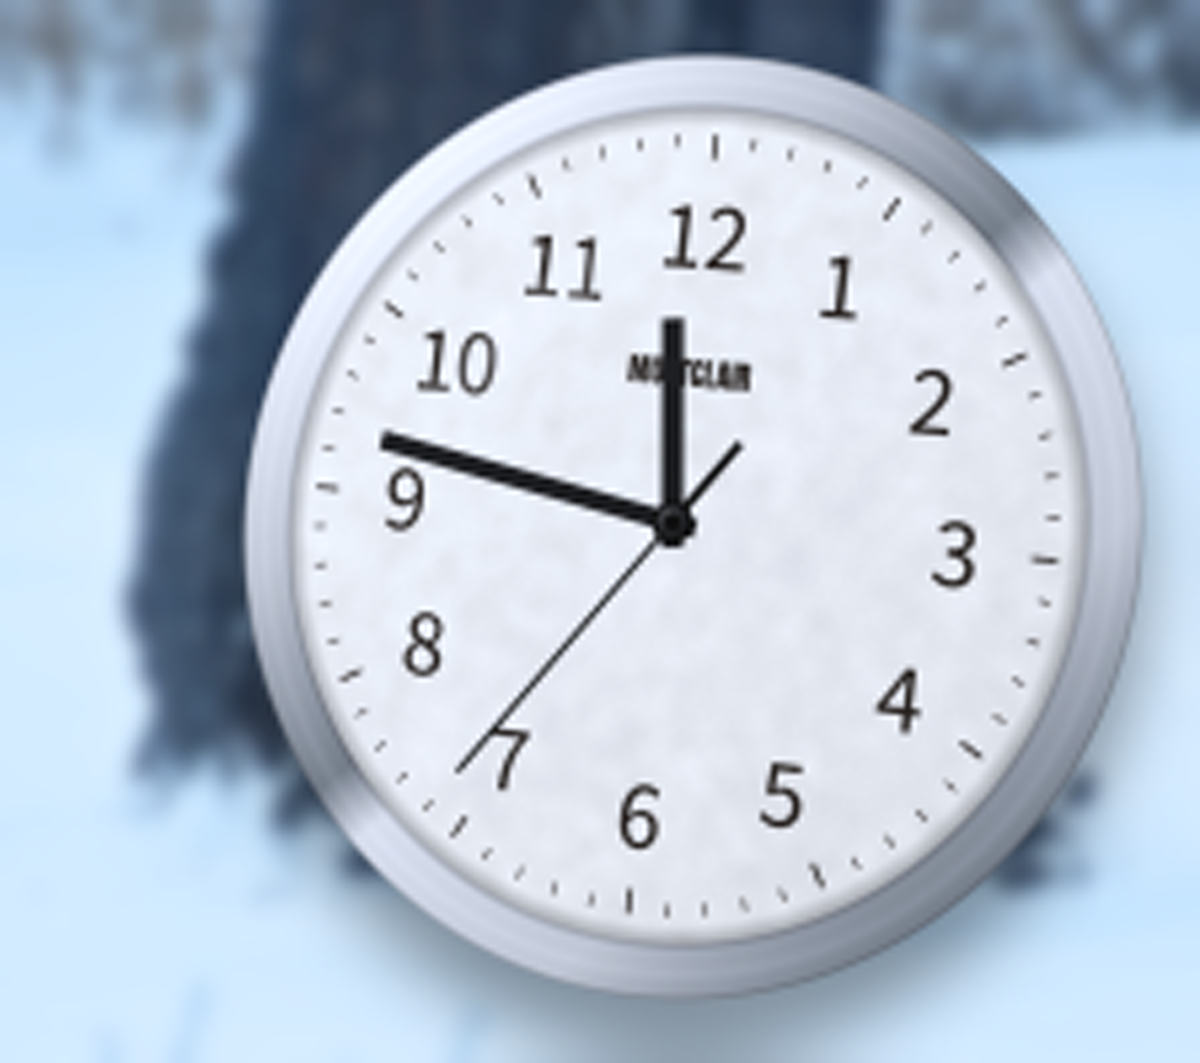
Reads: h=11 m=46 s=36
